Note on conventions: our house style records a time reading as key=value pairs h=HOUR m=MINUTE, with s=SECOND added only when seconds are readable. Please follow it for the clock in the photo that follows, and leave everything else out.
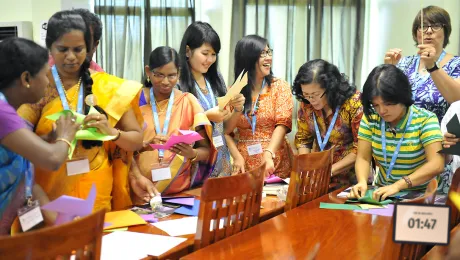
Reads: h=1 m=47
